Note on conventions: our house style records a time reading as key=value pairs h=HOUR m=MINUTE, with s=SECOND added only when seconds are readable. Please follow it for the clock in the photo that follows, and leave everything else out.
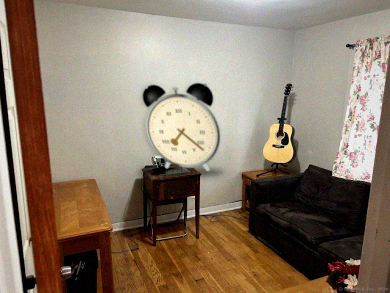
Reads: h=7 m=22
